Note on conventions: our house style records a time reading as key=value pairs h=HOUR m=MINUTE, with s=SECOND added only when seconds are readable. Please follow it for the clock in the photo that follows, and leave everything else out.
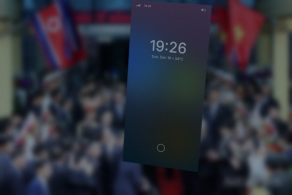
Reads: h=19 m=26
